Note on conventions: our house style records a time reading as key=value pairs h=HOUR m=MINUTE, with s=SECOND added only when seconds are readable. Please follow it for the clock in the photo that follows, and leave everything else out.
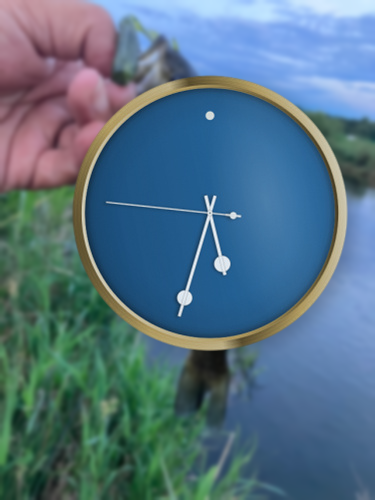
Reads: h=5 m=32 s=46
